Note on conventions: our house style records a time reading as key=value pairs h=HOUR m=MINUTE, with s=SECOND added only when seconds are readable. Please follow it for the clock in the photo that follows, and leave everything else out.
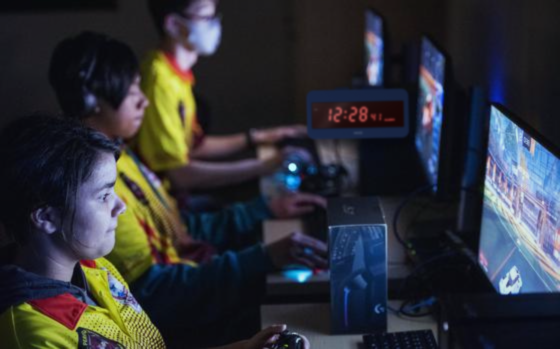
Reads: h=12 m=28
